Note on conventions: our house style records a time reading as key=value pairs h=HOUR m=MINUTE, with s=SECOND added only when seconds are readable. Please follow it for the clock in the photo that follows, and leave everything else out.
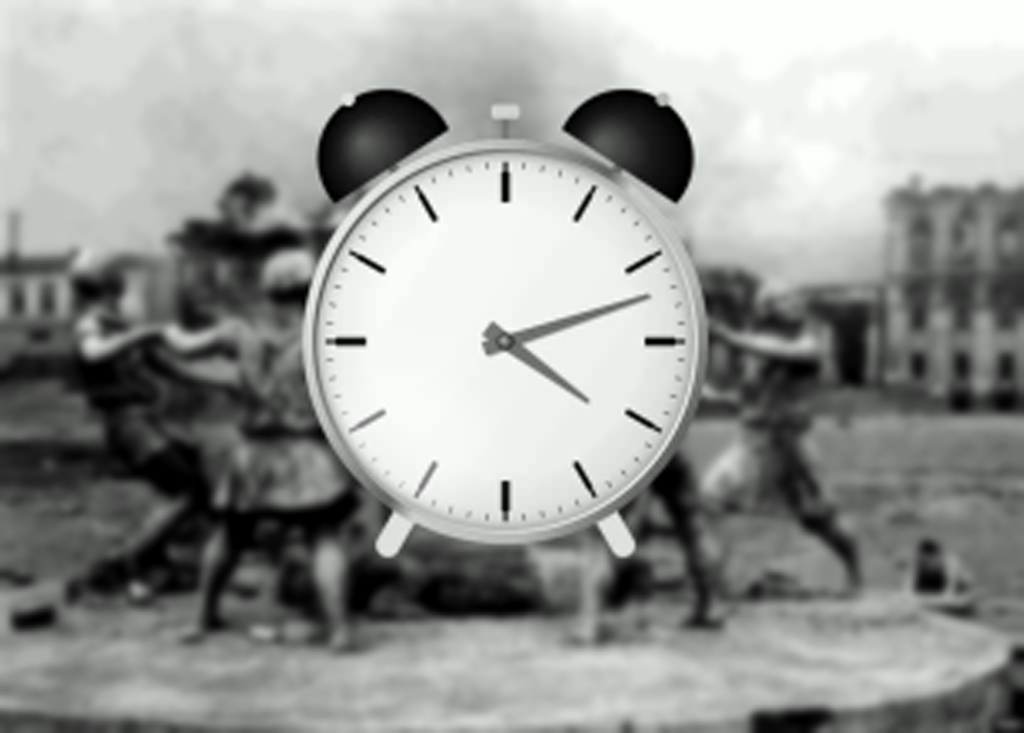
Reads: h=4 m=12
